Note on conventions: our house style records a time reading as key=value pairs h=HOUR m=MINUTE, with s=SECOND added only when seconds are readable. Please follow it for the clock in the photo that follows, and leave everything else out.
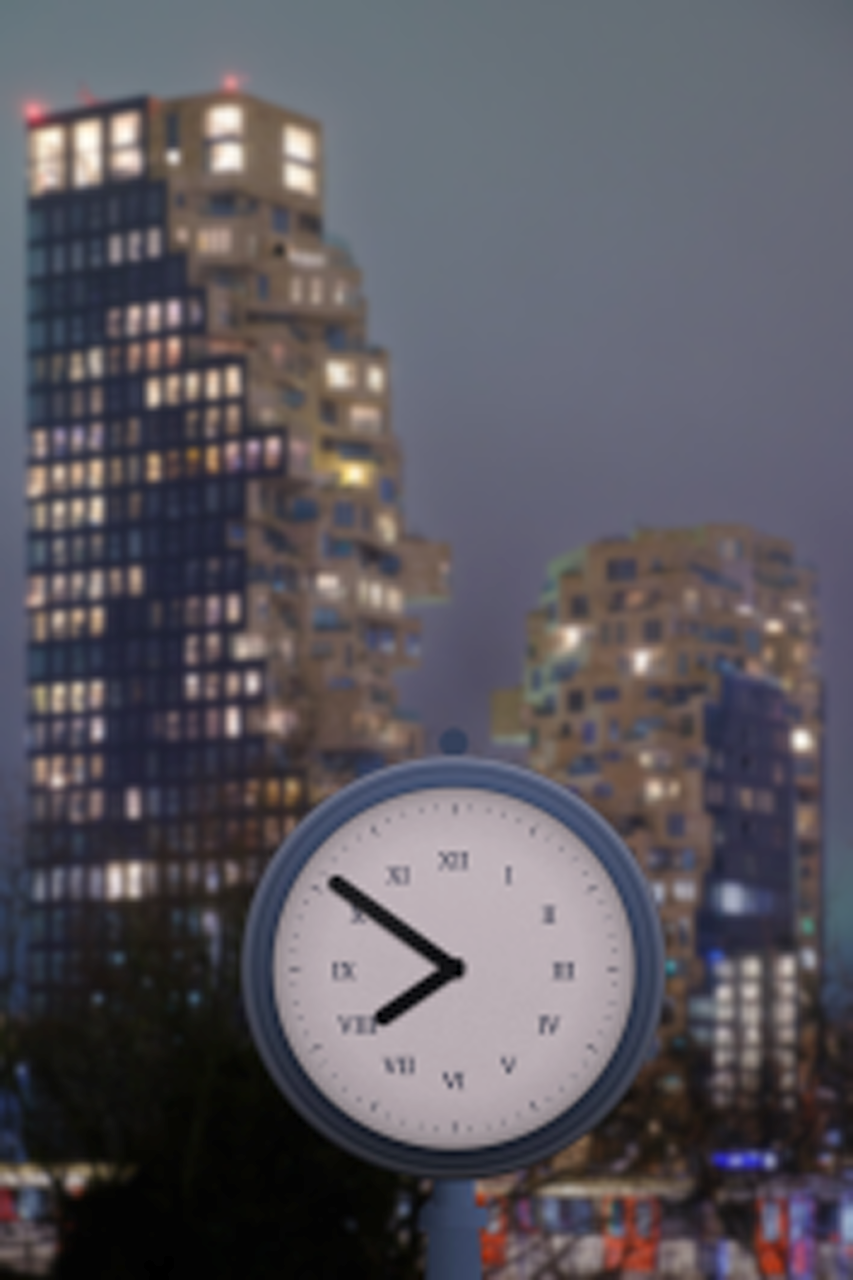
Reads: h=7 m=51
